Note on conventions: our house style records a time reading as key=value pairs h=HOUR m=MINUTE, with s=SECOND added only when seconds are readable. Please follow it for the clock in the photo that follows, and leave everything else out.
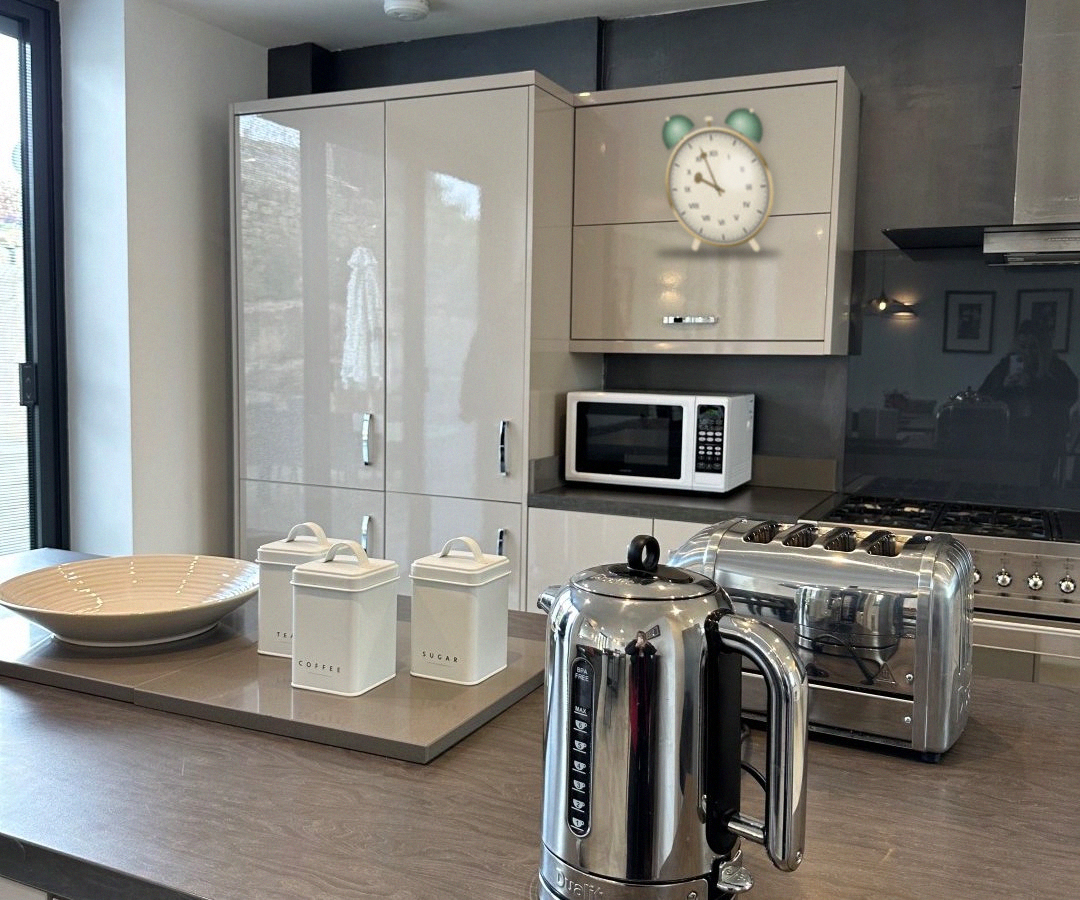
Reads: h=9 m=57
